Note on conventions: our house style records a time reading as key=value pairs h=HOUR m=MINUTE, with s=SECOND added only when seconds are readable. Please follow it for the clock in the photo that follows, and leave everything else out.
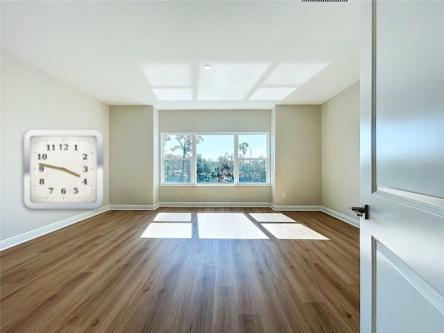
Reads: h=3 m=47
